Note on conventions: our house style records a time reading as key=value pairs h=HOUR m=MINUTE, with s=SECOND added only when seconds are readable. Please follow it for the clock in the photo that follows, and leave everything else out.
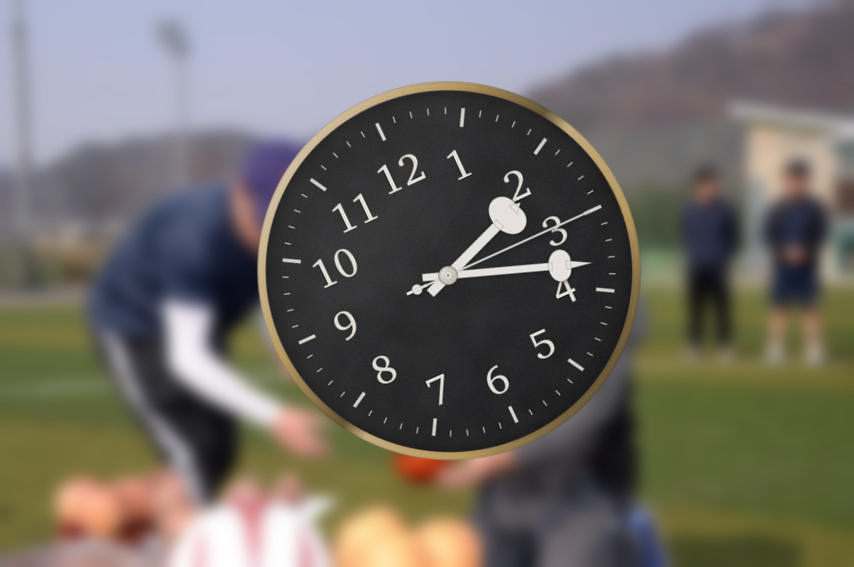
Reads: h=2 m=18 s=15
